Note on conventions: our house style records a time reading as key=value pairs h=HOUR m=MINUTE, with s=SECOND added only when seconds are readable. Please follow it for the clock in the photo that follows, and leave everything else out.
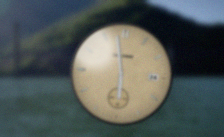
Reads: h=5 m=58
